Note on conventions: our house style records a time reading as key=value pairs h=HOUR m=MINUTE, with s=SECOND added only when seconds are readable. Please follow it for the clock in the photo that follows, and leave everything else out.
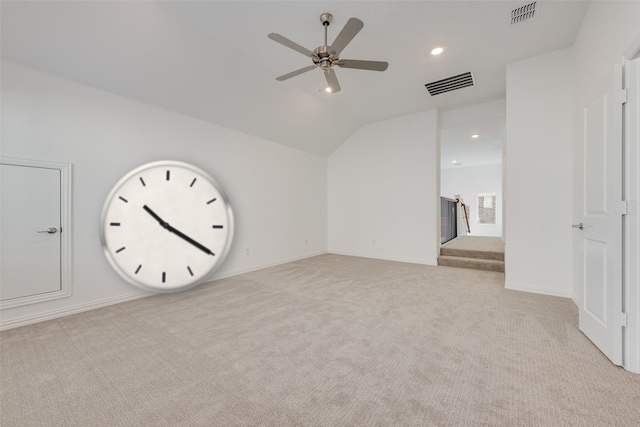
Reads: h=10 m=20
